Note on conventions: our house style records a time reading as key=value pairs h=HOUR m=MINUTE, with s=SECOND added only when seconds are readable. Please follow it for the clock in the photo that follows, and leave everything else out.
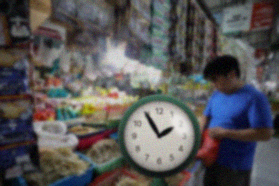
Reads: h=1 m=55
